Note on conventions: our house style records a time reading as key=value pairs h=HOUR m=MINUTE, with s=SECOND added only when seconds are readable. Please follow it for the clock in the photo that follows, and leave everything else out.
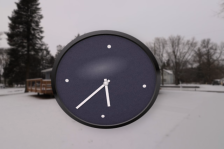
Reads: h=5 m=37
